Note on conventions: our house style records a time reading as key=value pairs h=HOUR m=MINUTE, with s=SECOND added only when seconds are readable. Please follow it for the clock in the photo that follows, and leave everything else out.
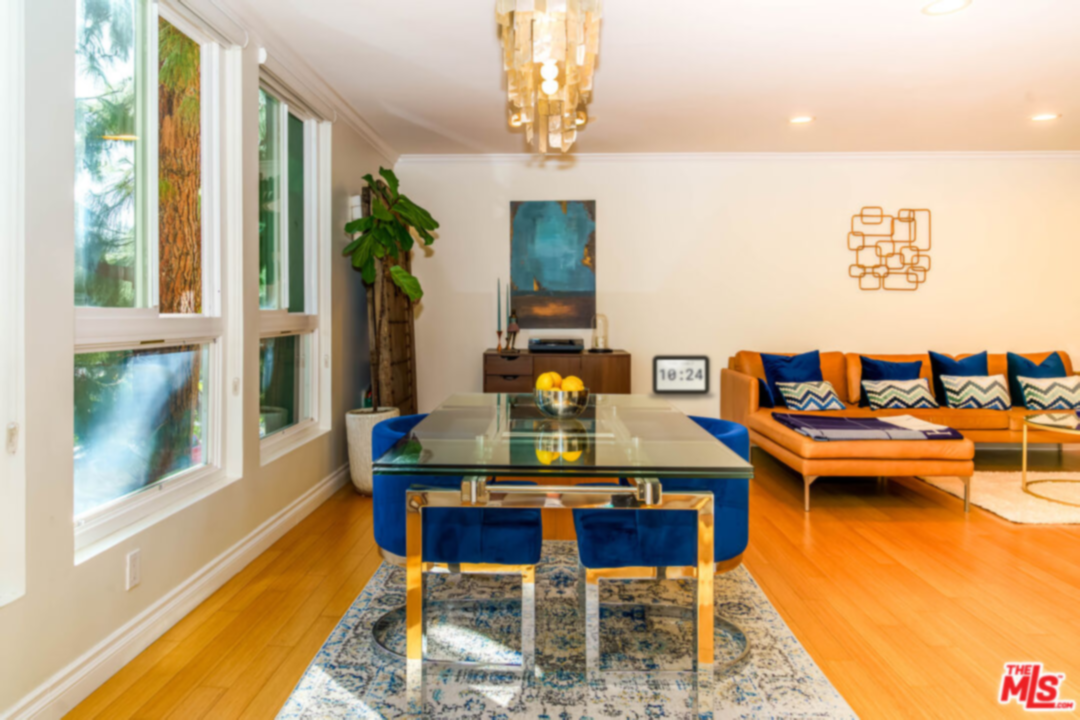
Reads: h=10 m=24
